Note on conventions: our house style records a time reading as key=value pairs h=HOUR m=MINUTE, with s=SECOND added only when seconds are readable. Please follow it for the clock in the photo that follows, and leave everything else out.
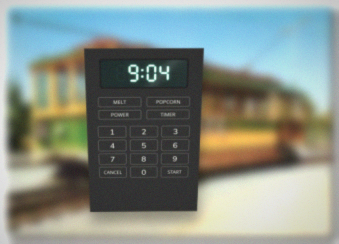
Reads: h=9 m=4
